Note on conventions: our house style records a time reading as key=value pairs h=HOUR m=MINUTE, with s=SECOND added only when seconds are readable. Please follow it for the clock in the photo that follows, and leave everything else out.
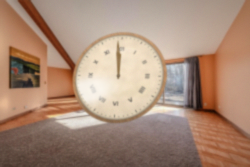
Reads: h=11 m=59
